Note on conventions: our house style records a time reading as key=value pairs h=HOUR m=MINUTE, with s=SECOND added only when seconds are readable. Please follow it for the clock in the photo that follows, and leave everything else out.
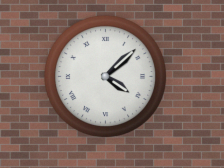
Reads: h=4 m=8
